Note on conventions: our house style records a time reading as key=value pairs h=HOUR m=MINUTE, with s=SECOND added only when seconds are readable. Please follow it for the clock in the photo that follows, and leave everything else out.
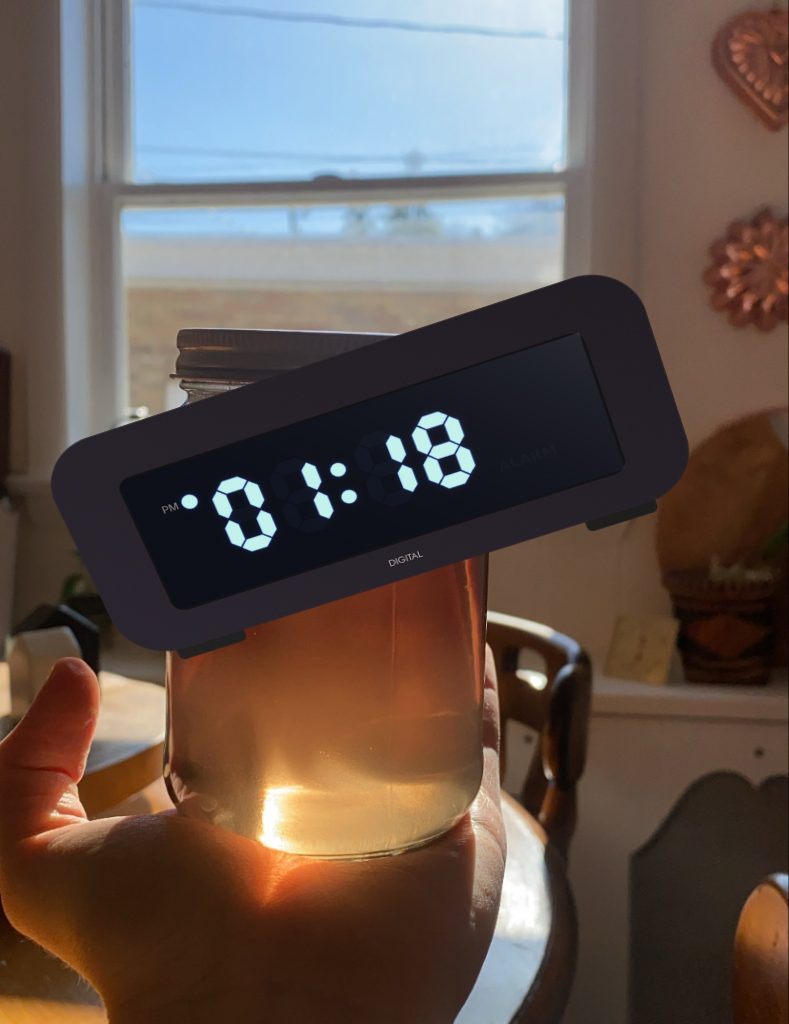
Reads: h=1 m=18
